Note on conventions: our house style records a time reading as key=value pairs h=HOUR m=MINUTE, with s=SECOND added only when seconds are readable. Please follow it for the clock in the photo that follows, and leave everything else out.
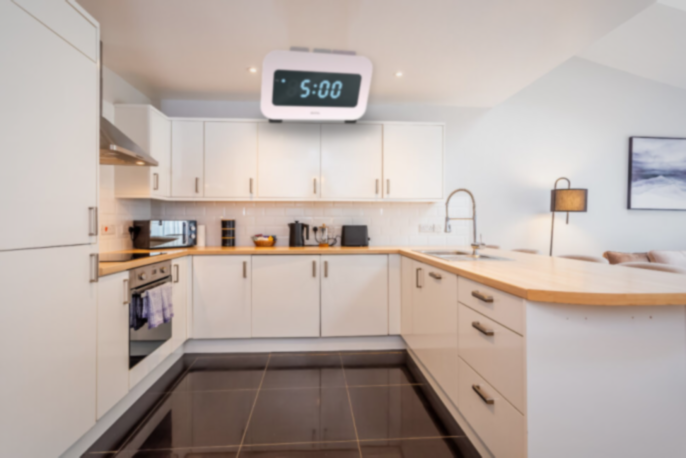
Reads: h=5 m=0
